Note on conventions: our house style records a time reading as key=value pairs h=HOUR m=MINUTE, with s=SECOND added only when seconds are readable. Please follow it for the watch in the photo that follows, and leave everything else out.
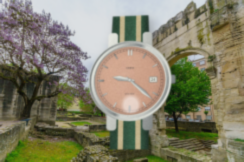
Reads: h=9 m=22
